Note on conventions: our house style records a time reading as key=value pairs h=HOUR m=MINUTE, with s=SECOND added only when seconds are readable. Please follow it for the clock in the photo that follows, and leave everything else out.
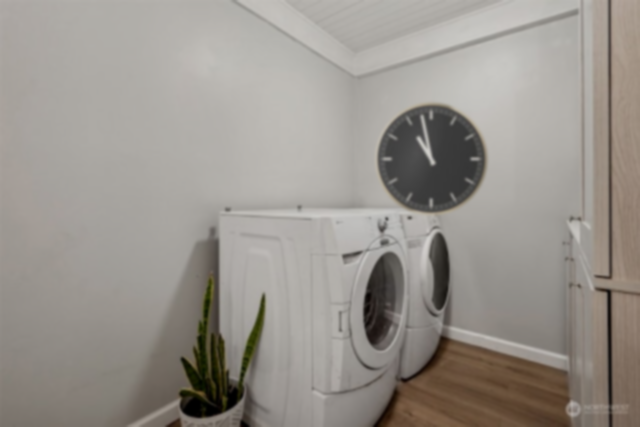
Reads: h=10 m=58
